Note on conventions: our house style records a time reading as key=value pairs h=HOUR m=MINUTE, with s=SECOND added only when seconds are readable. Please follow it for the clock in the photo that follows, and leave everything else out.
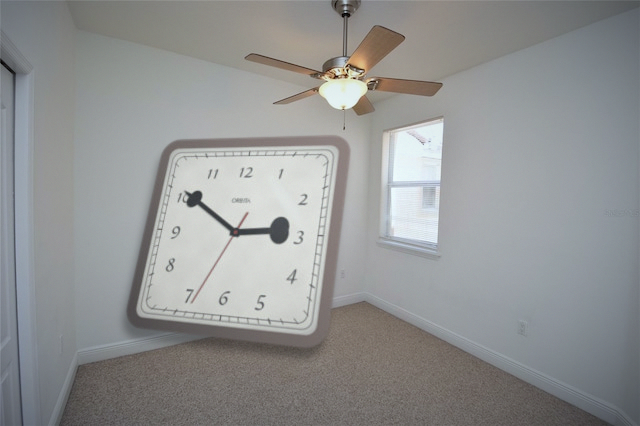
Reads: h=2 m=50 s=34
